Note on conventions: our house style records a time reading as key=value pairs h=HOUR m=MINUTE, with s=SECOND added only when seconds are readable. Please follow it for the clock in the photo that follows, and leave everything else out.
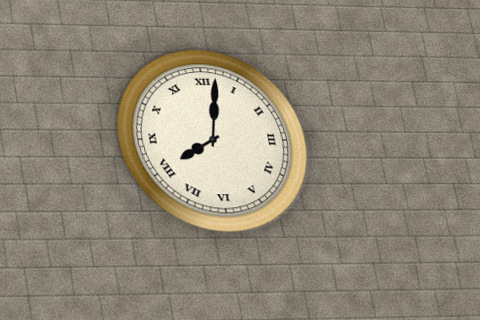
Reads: h=8 m=2
